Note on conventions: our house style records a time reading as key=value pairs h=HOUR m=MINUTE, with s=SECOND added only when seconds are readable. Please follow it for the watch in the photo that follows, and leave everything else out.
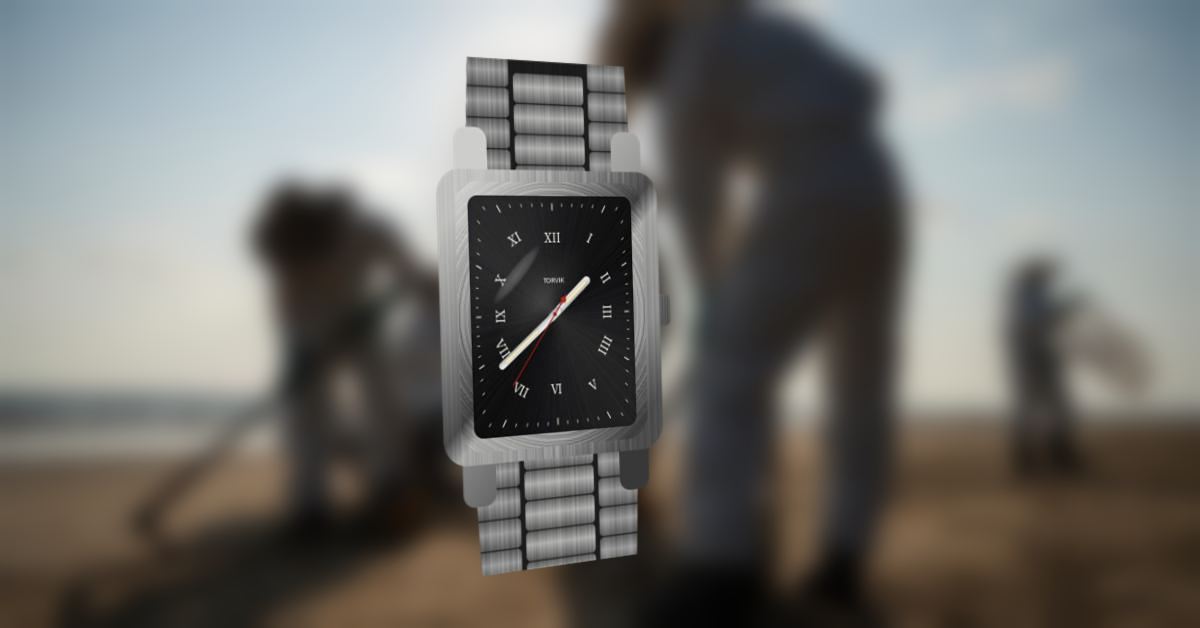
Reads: h=1 m=38 s=36
